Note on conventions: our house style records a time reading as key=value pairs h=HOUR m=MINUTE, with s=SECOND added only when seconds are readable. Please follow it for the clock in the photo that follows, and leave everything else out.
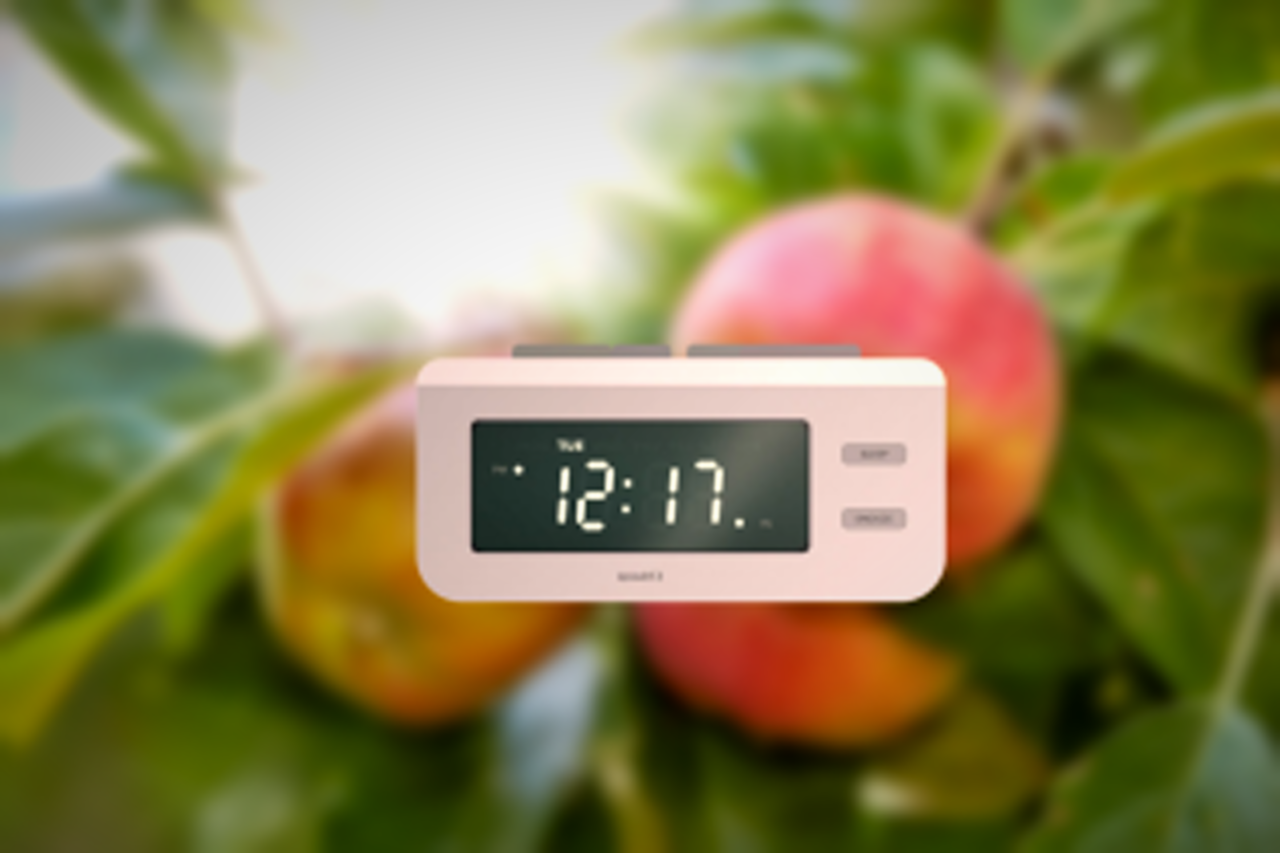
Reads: h=12 m=17
